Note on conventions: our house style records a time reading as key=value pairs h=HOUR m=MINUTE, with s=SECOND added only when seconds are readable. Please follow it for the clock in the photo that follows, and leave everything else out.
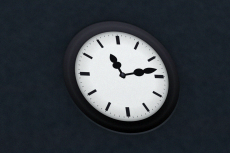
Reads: h=11 m=13
